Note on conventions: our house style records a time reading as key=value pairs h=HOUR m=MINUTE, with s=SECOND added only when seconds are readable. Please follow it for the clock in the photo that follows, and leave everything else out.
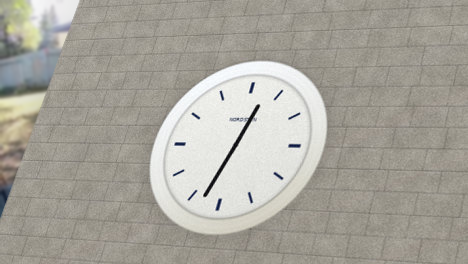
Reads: h=12 m=33
